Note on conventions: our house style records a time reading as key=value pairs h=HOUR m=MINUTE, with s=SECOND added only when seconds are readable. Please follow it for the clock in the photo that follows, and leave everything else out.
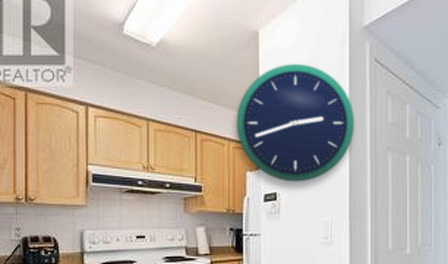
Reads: h=2 m=42
